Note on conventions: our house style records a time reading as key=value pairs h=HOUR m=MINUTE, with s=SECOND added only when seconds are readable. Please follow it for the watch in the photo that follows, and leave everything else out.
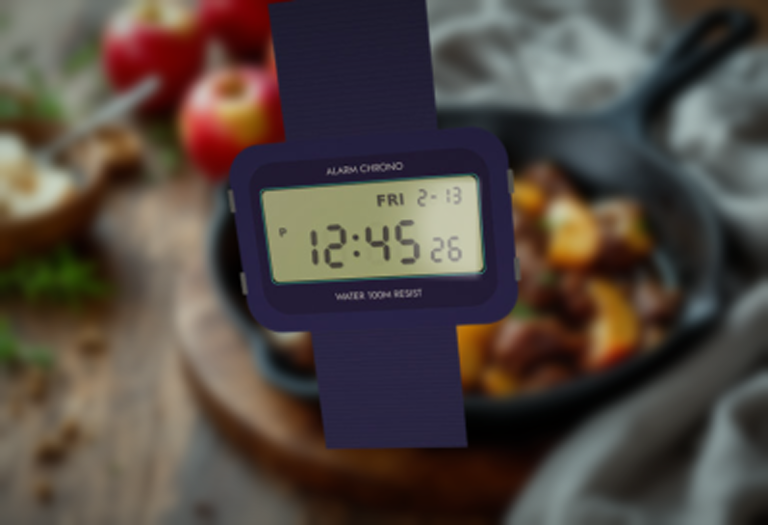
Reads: h=12 m=45 s=26
